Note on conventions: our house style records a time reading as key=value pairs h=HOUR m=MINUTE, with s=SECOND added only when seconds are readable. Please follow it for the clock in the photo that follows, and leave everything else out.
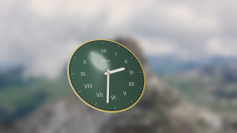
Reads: h=2 m=32
